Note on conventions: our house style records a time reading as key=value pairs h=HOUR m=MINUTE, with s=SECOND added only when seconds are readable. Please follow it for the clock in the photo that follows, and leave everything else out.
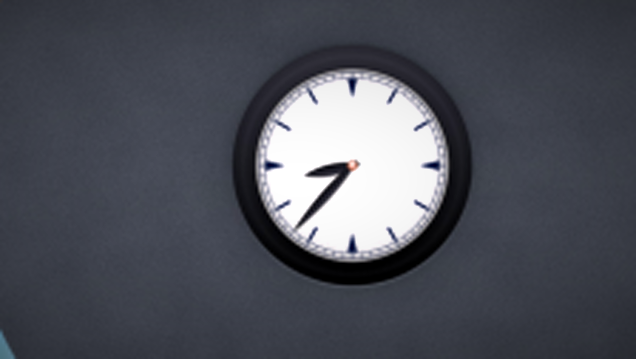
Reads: h=8 m=37
